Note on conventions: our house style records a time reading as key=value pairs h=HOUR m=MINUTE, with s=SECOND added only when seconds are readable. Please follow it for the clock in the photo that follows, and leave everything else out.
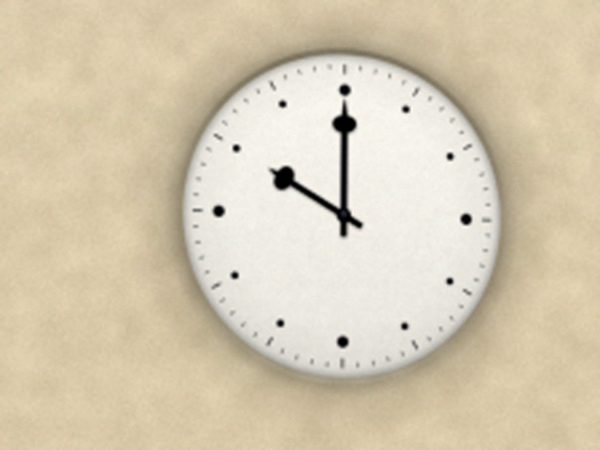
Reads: h=10 m=0
